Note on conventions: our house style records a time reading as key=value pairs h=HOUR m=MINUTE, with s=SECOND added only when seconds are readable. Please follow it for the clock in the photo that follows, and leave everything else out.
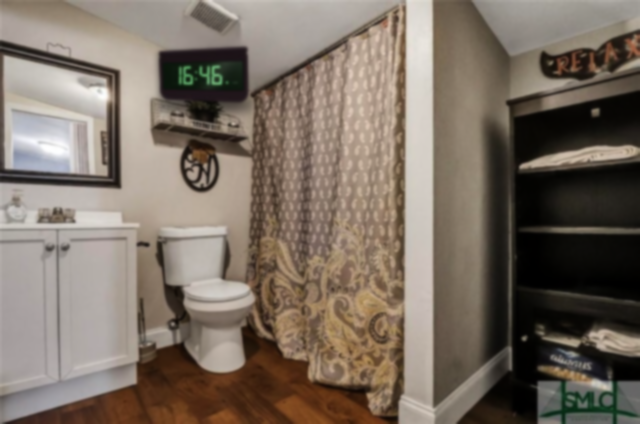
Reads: h=16 m=46
